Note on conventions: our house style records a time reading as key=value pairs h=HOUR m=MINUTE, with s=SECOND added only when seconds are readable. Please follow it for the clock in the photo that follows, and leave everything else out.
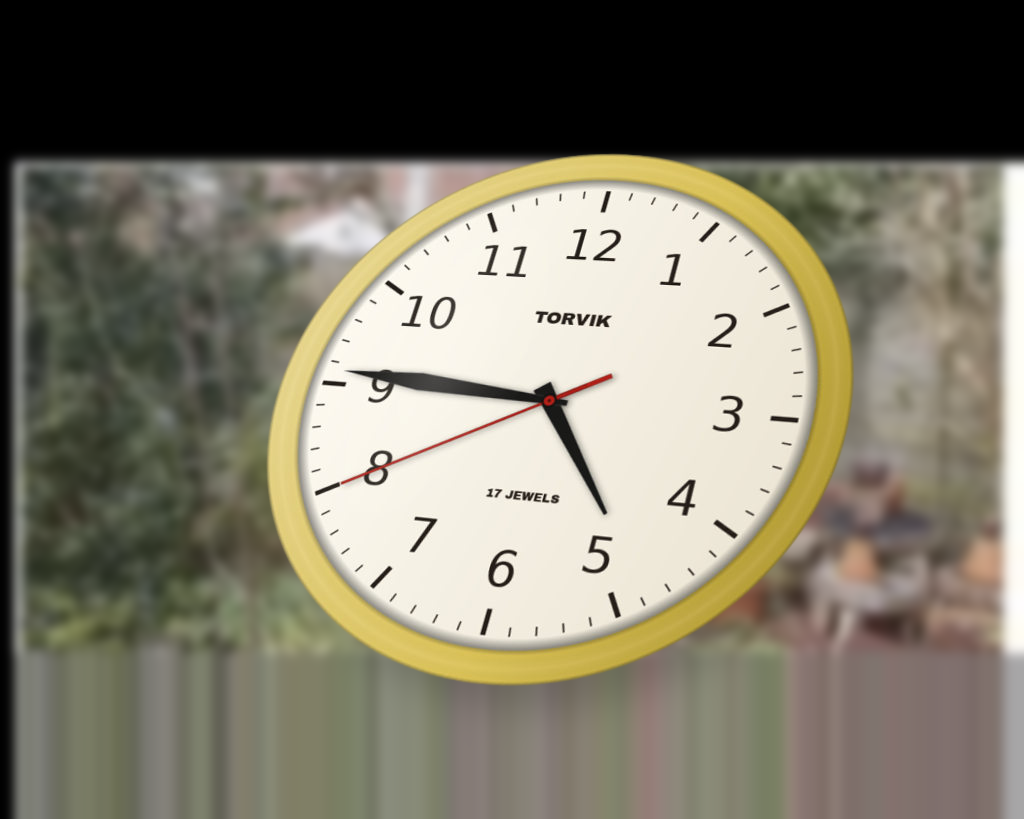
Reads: h=4 m=45 s=40
